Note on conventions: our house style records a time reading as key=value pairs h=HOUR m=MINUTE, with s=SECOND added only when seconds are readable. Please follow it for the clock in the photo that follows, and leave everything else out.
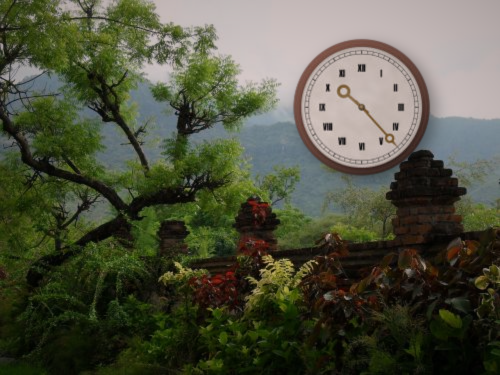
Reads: h=10 m=23
